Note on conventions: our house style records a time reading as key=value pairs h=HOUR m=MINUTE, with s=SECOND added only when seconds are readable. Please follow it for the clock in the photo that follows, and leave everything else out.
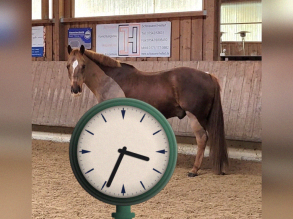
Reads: h=3 m=34
